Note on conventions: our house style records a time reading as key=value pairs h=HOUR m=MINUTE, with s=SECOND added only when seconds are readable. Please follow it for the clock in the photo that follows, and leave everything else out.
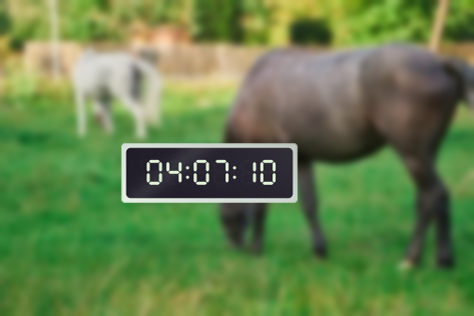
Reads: h=4 m=7 s=10
